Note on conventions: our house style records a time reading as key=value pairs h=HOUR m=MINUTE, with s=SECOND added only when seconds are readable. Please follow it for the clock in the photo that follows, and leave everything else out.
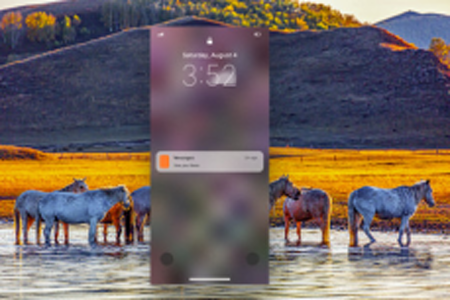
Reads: h=3 m=52
